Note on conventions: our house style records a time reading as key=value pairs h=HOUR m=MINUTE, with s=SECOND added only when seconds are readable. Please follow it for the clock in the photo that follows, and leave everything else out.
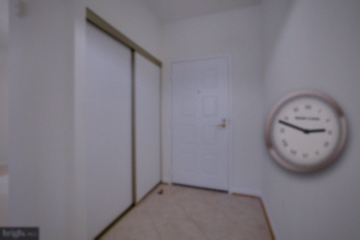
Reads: h=2 m=48
